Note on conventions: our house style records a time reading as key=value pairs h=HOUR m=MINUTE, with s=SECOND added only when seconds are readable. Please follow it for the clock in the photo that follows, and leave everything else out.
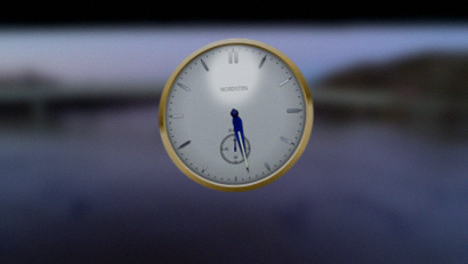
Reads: h=5 m=28
